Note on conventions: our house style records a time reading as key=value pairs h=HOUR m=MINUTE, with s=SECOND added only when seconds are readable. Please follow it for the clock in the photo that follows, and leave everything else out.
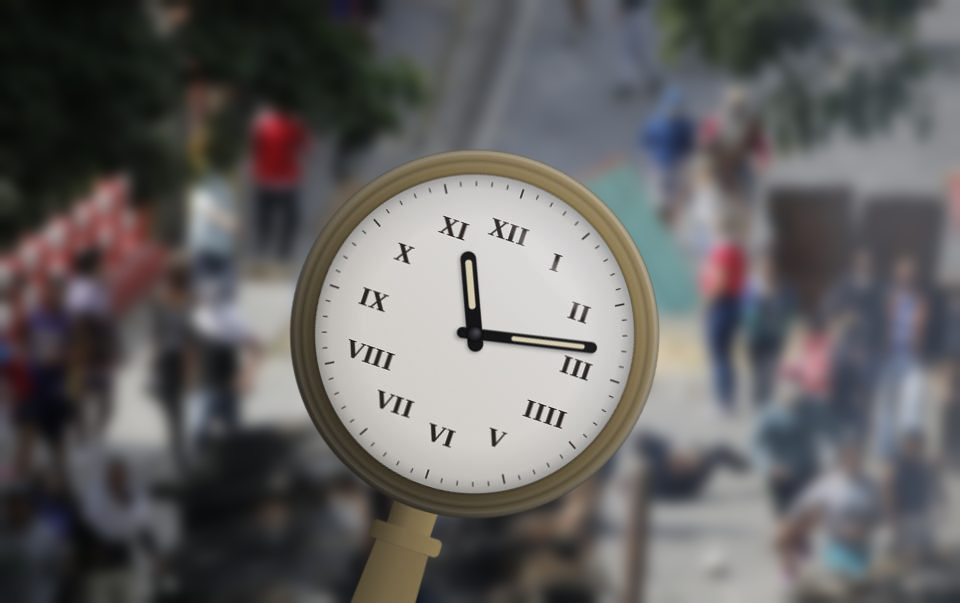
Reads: h=11 m=13
